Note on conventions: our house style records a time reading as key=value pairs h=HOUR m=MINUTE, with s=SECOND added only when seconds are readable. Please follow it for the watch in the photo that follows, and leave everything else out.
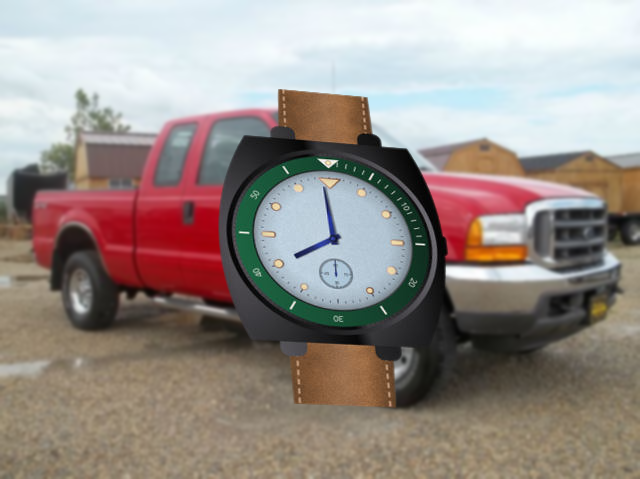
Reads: h=7 m=59
